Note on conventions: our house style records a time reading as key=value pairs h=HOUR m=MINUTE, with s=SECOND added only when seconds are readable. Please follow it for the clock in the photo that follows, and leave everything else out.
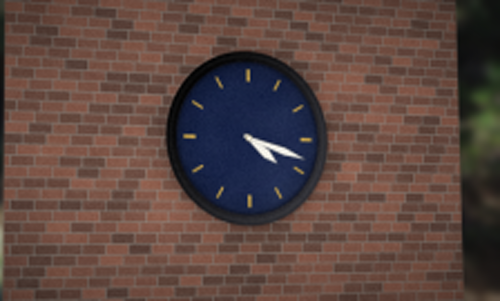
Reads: h=4 m=18
